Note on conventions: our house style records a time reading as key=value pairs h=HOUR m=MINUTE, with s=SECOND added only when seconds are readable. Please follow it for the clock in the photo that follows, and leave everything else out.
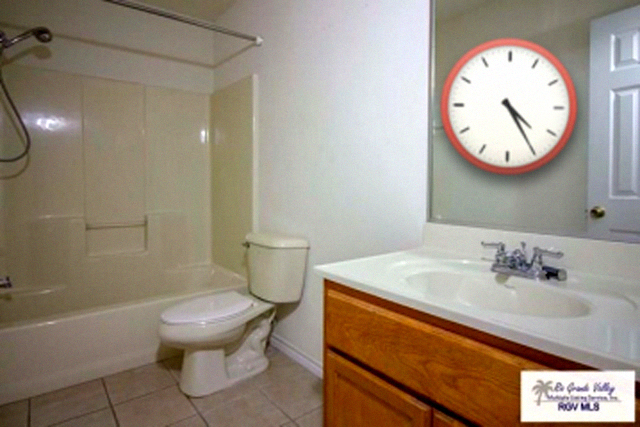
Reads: h=4 m=25
